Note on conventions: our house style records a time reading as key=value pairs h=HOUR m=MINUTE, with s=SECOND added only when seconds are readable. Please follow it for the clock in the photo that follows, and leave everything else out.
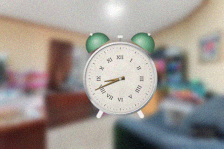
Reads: h=8 m=41
